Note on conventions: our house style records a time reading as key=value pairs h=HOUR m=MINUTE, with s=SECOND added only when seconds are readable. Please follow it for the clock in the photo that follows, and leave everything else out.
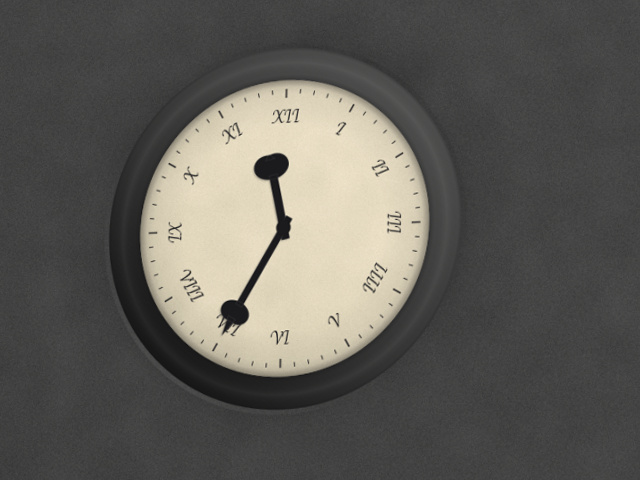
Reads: h=11 m=35
